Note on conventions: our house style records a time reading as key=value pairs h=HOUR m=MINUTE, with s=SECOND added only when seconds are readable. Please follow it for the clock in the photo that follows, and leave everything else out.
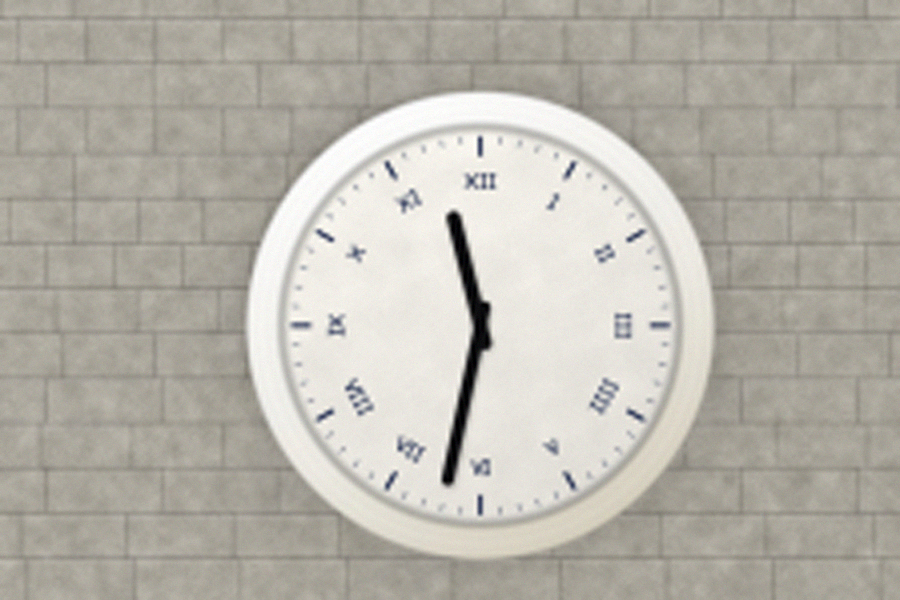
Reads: h=11 m=32
